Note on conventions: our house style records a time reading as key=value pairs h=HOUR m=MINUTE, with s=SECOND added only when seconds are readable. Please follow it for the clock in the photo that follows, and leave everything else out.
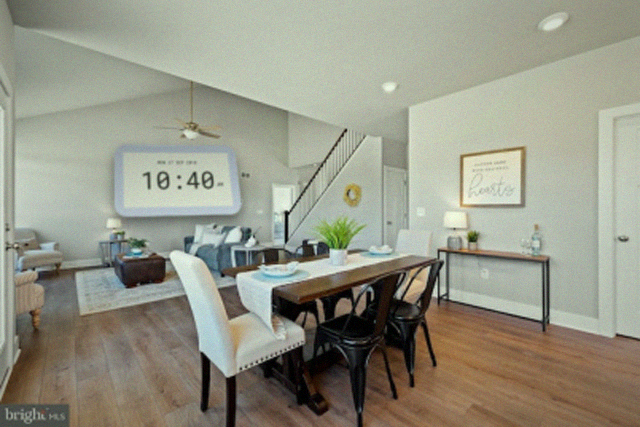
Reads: h=10 m=40
